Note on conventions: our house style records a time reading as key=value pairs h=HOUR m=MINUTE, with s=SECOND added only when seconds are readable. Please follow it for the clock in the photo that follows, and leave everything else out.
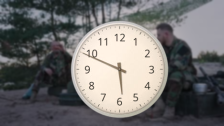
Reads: h=5 m=49
